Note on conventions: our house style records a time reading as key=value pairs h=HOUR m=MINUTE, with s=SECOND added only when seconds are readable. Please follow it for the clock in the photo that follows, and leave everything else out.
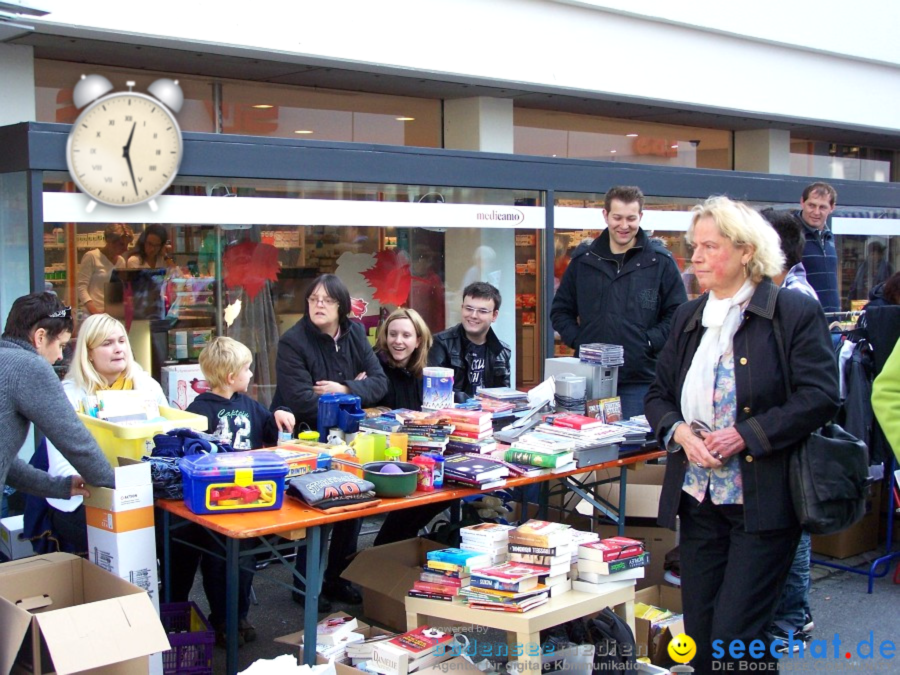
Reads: h=12 m=27
